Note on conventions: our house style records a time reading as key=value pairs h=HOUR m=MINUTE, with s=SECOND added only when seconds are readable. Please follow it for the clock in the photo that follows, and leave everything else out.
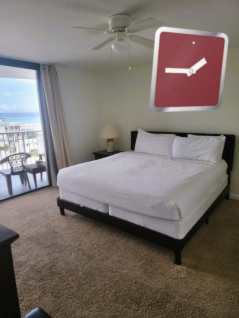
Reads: h=1 m=45
